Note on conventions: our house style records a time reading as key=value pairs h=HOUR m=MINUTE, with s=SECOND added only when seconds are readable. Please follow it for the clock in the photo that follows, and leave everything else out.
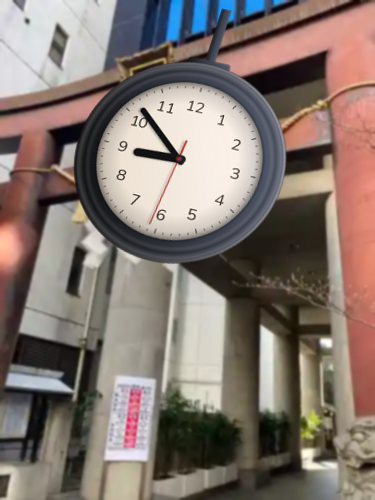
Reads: h=8 m=51 s=31
